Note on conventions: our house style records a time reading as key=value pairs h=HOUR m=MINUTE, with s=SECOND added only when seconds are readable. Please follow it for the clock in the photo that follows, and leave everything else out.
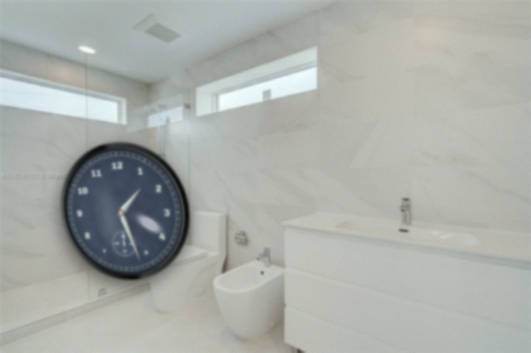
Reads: h=1 m=27
